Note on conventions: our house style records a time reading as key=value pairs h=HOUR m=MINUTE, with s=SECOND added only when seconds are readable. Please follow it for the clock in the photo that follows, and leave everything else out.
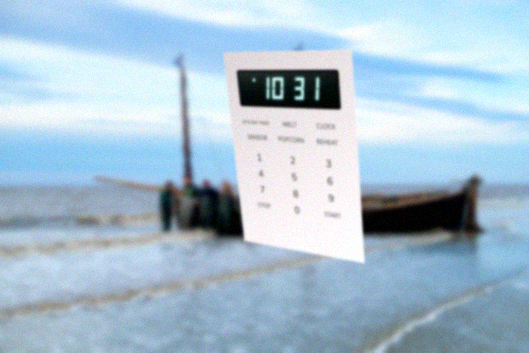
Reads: h=10 m=31
